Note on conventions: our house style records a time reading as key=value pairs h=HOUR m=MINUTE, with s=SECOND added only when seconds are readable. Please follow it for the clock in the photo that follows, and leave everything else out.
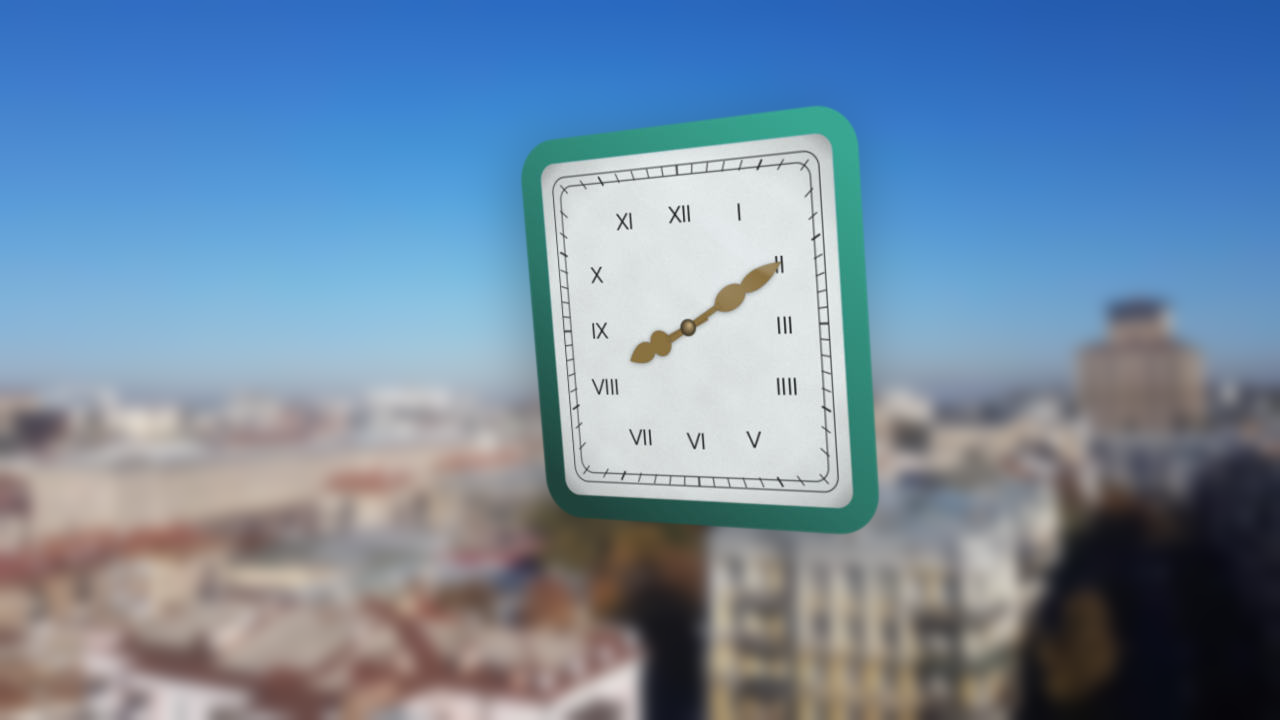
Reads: h=8 m=10
